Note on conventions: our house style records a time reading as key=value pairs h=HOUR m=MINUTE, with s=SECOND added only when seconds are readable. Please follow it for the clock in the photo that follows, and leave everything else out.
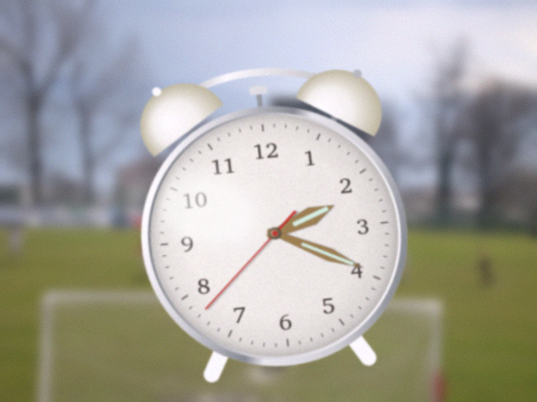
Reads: h=2 m=19 s=38
